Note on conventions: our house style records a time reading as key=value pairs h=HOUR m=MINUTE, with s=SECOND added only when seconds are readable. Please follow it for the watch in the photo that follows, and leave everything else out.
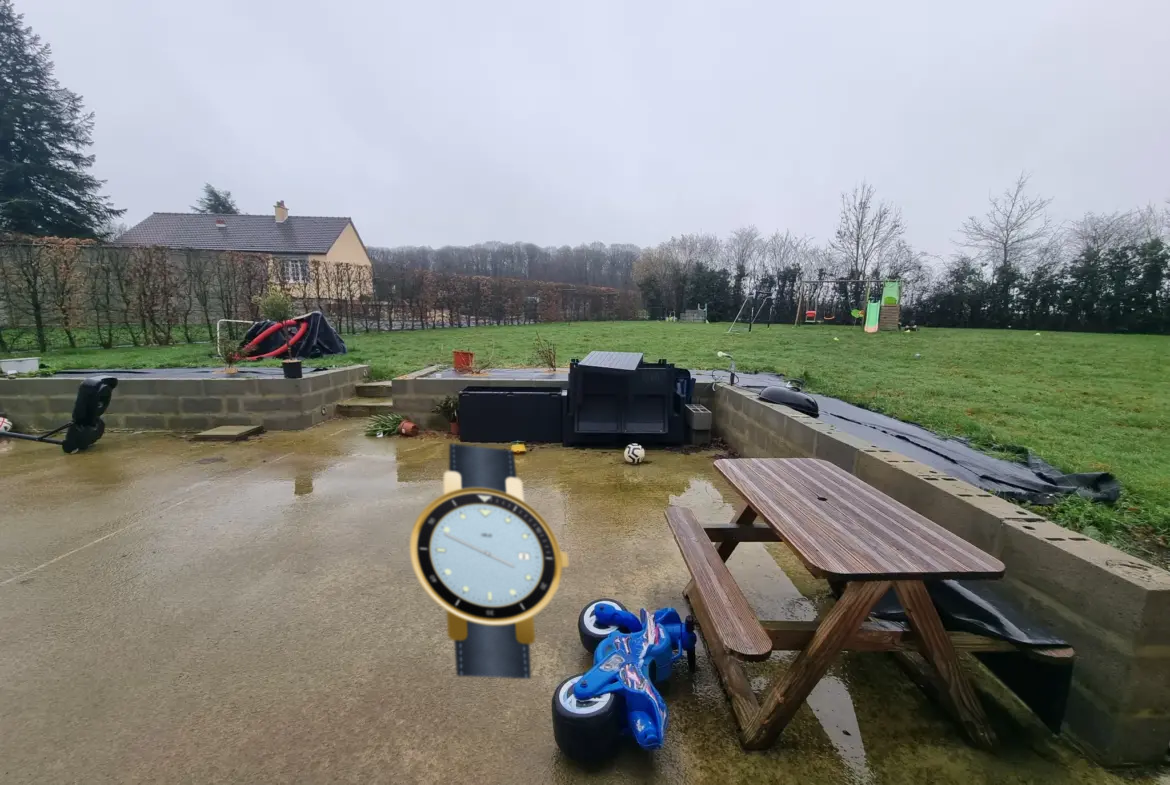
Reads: h=3 m=49
